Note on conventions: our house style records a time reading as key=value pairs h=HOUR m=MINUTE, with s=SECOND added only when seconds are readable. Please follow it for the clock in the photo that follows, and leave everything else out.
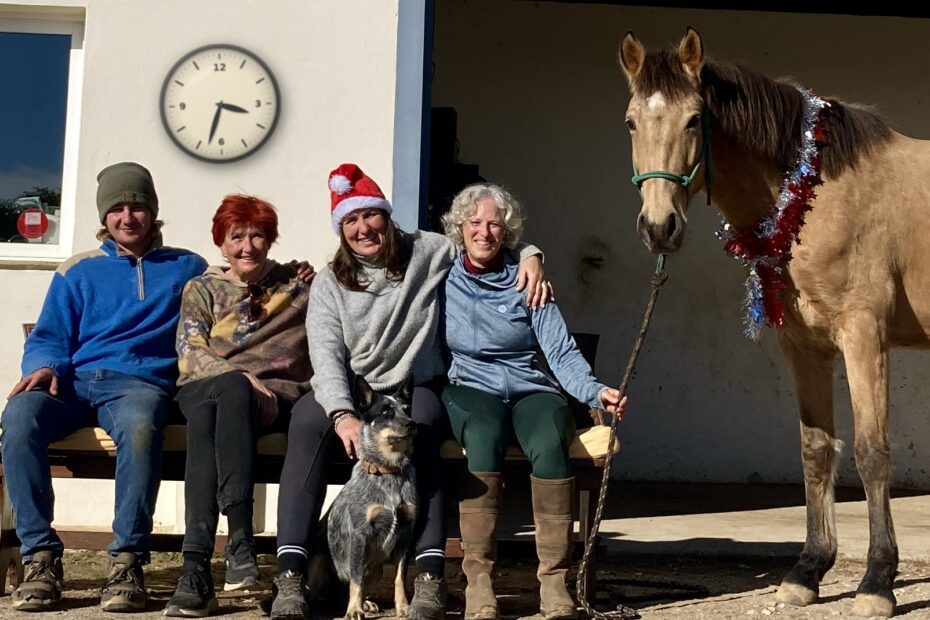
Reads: h=3 m=33
